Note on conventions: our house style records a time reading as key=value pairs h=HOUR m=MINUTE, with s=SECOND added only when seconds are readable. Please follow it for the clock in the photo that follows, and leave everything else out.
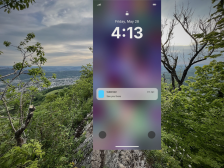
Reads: h=4 m=13
